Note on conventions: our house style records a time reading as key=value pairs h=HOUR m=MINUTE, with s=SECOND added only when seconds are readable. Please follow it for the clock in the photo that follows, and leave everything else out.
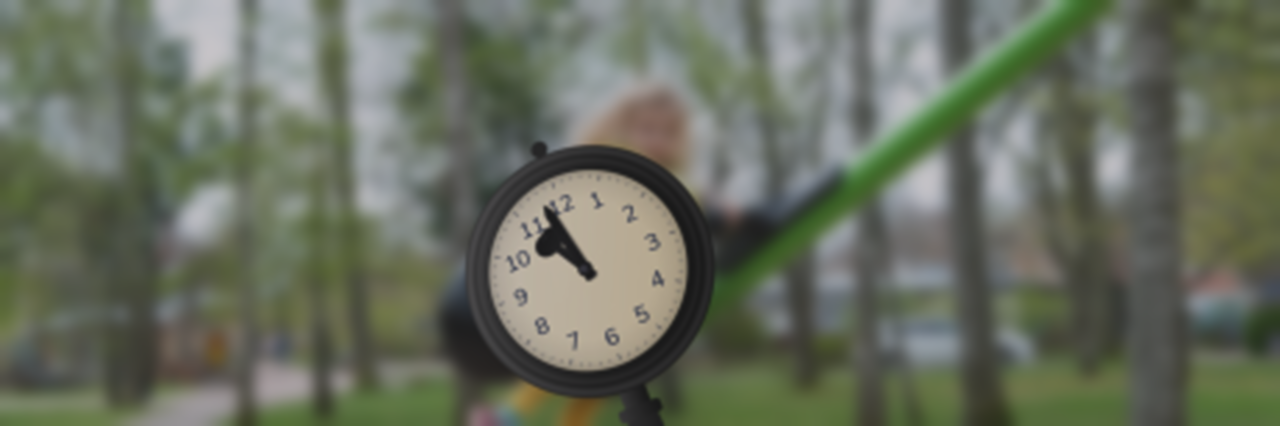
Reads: h=10 m=58
